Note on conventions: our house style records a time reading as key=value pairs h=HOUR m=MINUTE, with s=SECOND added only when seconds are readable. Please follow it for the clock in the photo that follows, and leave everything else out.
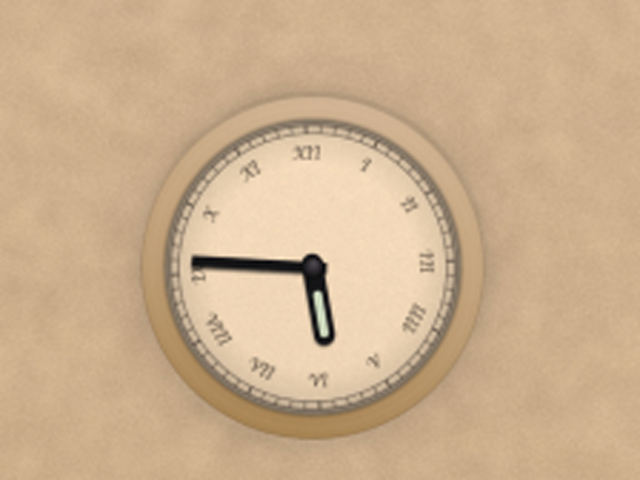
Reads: h=5 m=46
